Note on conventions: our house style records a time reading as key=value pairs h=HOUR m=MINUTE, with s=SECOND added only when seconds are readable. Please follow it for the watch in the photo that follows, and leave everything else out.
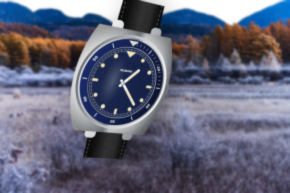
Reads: h=1 m=23
